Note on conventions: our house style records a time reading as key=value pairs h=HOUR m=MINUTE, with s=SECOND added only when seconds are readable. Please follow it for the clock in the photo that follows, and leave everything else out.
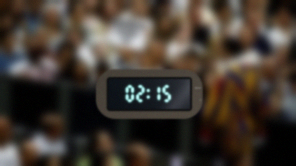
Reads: h=2 m=15
